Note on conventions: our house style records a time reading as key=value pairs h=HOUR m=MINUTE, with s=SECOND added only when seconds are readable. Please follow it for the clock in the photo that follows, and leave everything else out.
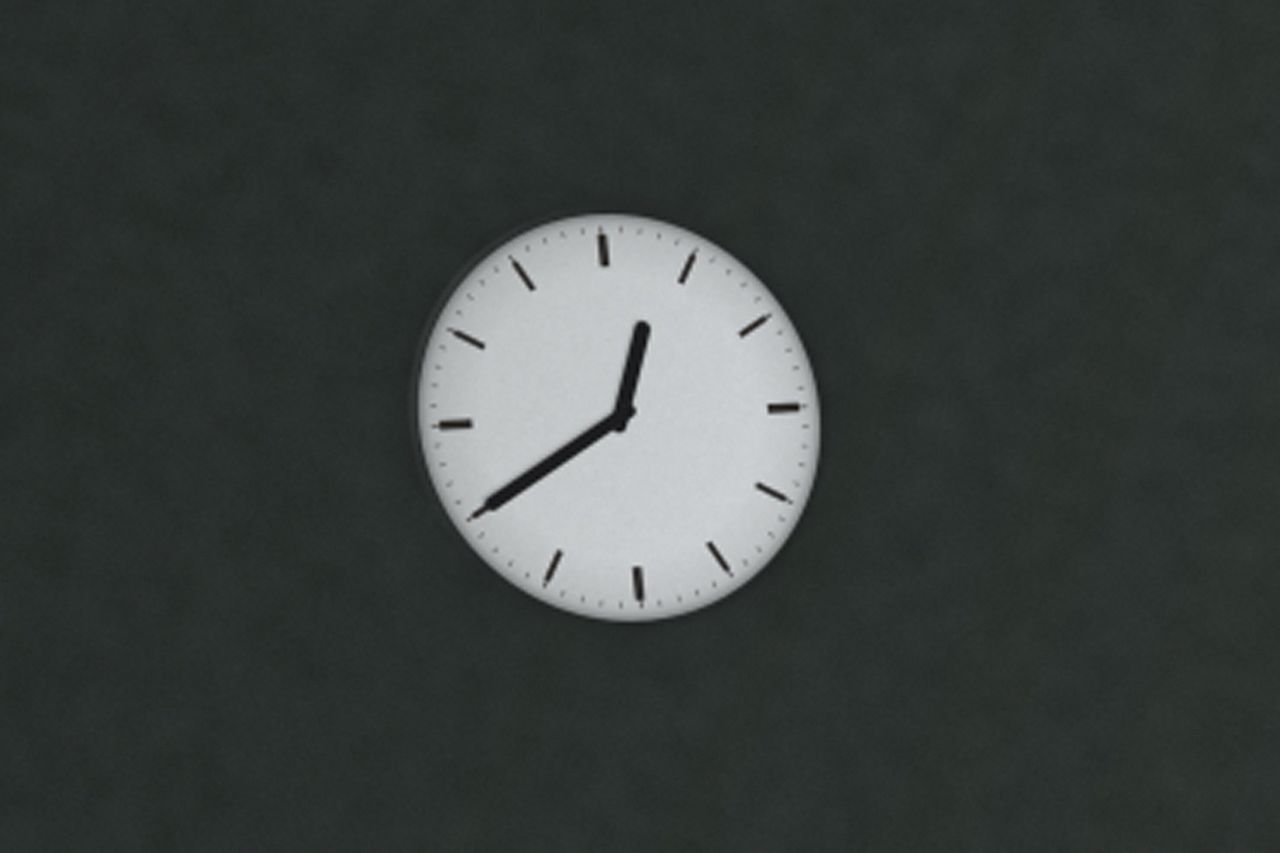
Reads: h=12 m=40
